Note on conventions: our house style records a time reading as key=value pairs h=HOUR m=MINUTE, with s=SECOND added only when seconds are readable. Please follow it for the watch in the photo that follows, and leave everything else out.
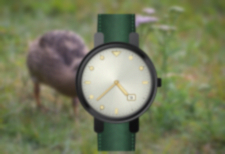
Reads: h=4 m=38
